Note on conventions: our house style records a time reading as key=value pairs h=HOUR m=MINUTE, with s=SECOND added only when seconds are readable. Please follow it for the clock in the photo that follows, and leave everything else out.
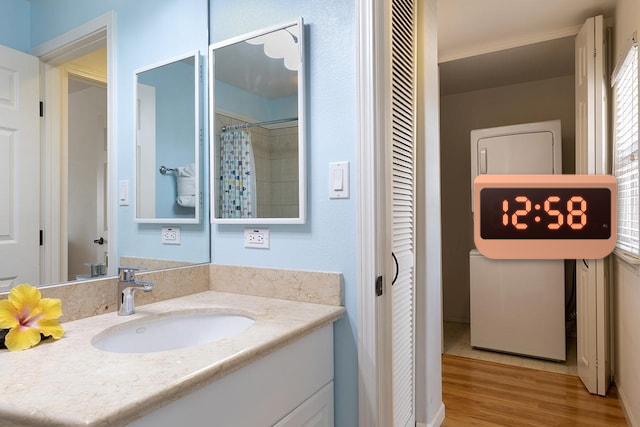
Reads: h=12 m=58
